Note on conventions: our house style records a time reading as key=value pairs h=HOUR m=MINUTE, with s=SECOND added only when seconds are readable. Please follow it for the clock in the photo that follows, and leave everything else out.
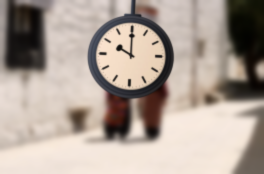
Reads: h=10 m=0
